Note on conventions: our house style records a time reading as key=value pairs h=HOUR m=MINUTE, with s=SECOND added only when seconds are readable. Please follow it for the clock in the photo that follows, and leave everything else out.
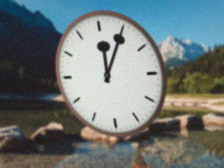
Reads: h=12 m=5
